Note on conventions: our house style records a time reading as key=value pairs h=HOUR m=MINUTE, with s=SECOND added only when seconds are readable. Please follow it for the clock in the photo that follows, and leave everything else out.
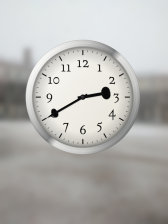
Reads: h=2 m=40
